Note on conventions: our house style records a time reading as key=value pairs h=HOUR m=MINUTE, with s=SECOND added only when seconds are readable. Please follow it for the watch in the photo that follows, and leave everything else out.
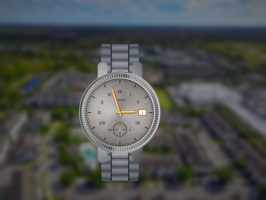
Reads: h=2 m=57
